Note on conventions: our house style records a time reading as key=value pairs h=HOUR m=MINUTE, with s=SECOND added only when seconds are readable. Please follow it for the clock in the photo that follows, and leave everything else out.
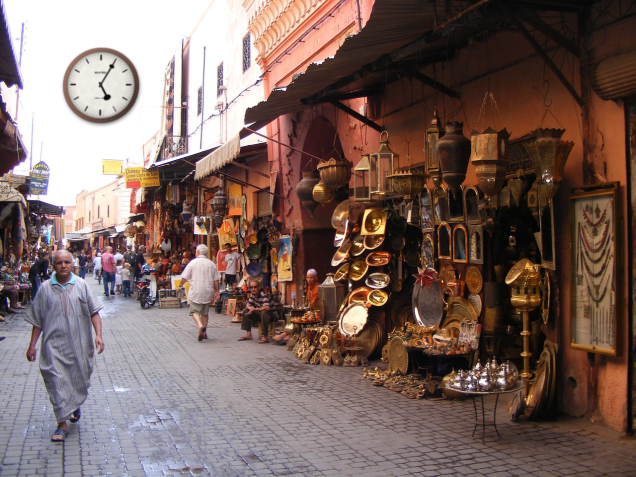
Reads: h=5 m=5
